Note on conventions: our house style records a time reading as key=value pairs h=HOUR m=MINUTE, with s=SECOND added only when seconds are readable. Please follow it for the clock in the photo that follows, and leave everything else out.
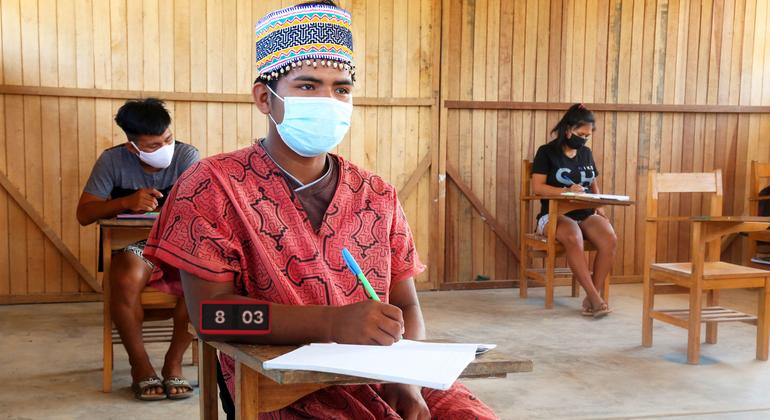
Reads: h=8 m=3
